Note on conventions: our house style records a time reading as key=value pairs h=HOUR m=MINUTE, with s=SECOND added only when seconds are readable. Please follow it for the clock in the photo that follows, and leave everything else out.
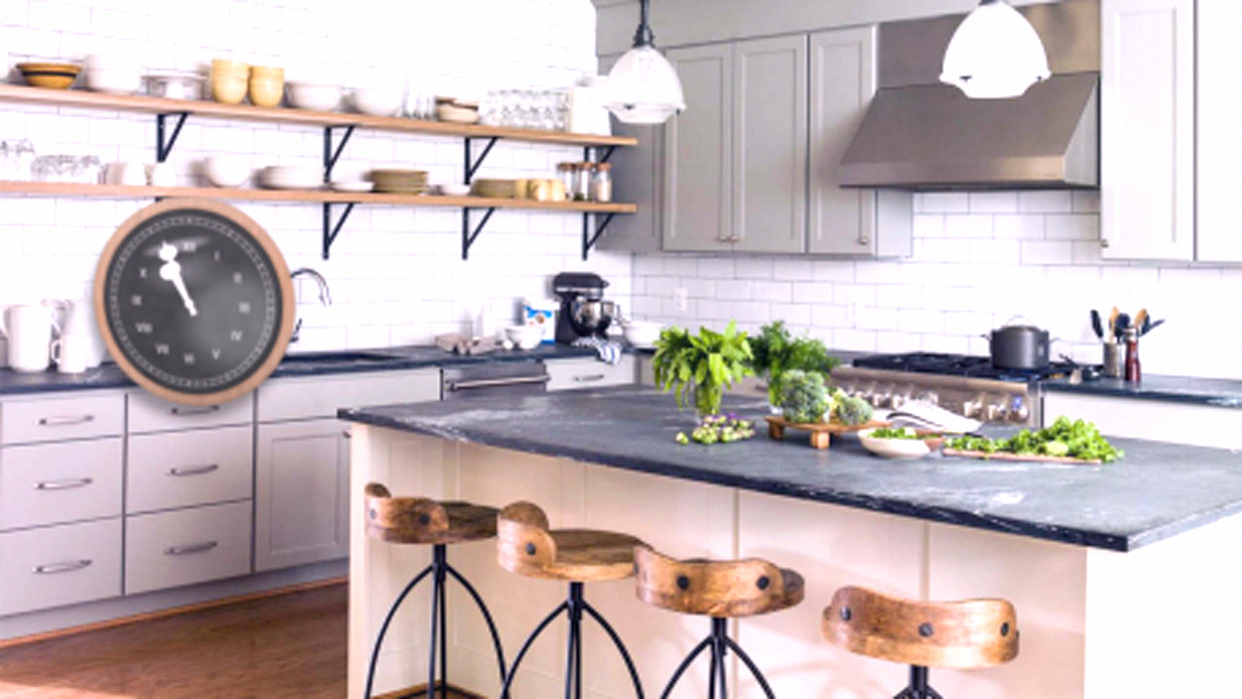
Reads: h=10 m=56
